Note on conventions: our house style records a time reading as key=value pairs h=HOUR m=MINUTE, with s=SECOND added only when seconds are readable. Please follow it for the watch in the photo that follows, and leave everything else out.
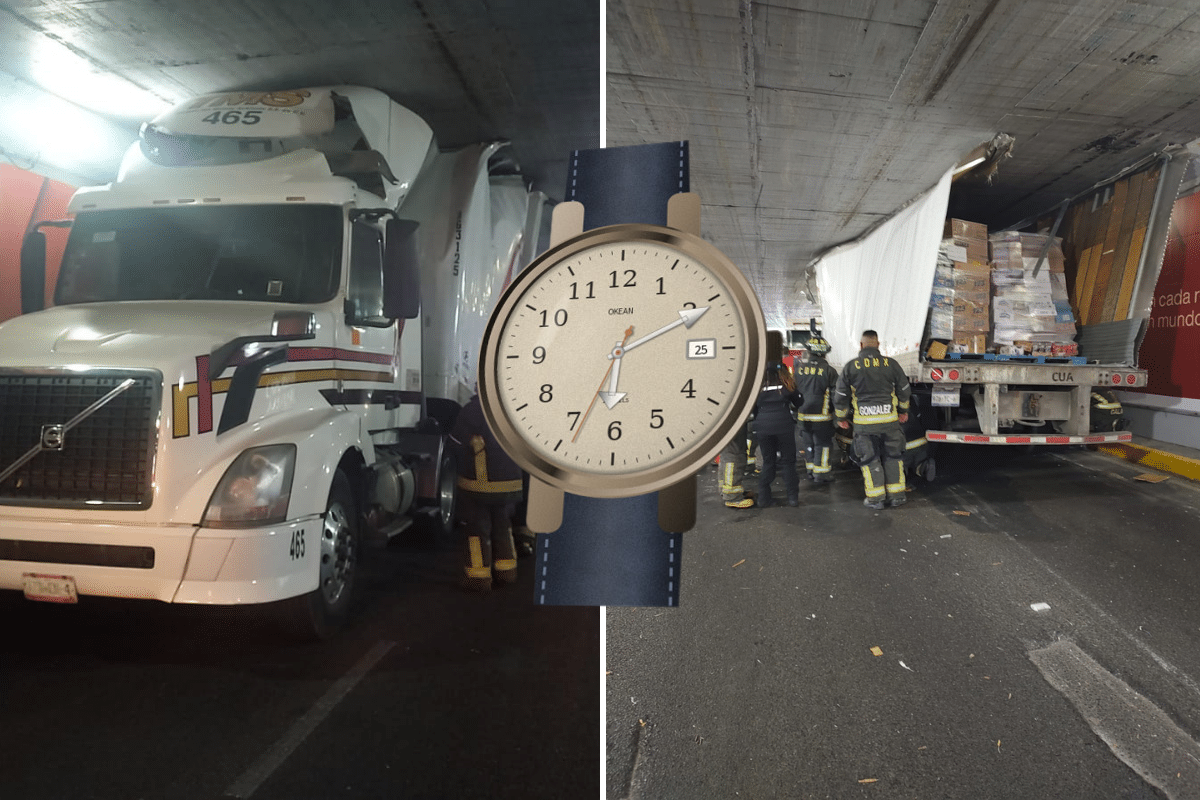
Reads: h=6 m=10 s=34
